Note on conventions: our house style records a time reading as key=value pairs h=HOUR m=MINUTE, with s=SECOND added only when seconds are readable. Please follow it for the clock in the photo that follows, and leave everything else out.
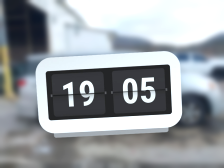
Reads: h=19 m=5
